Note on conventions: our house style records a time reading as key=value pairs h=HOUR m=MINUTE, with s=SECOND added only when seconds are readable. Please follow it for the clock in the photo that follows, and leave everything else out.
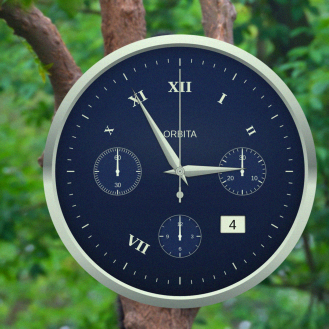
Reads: h=2 m=55
